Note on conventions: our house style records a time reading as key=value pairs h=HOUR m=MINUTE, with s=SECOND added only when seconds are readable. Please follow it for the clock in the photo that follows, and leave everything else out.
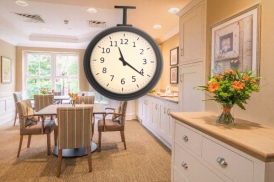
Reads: h=11 m=21
